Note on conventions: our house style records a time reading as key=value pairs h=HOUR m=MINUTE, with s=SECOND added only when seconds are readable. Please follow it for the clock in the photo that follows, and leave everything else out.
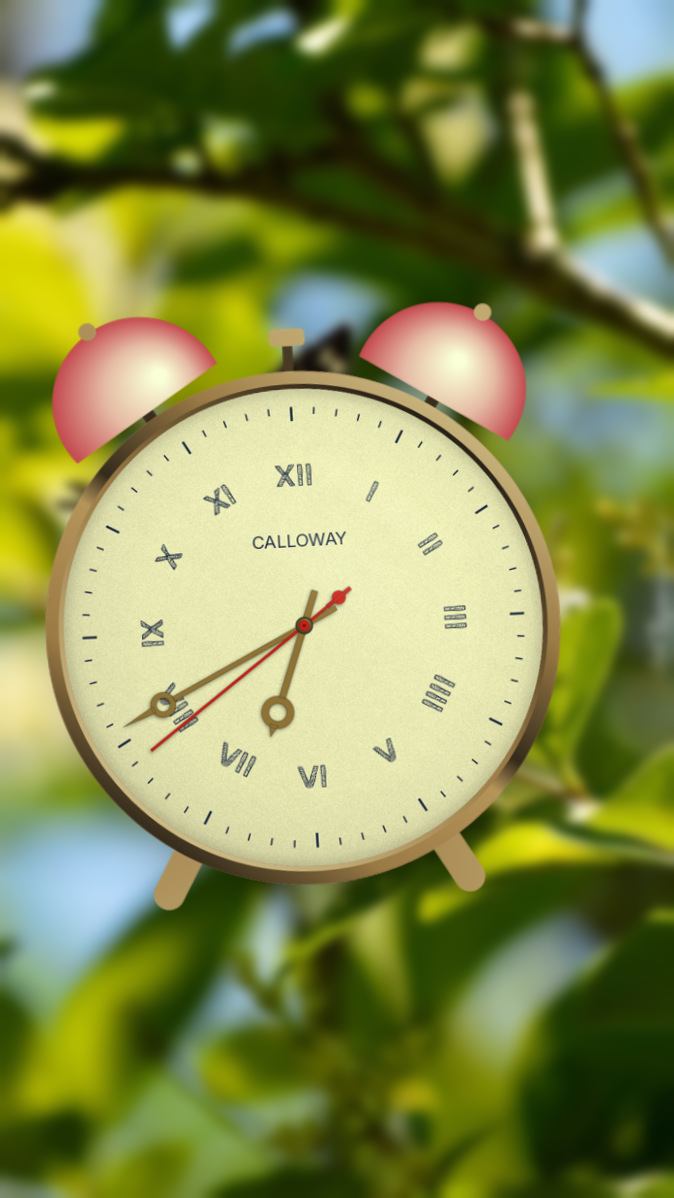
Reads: h=6 m=40 s=39
